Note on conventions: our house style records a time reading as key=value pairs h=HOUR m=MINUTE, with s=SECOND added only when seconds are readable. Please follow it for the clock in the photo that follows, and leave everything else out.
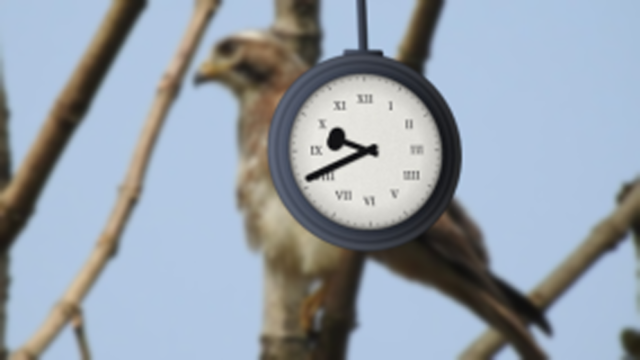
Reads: h=9 m=41
